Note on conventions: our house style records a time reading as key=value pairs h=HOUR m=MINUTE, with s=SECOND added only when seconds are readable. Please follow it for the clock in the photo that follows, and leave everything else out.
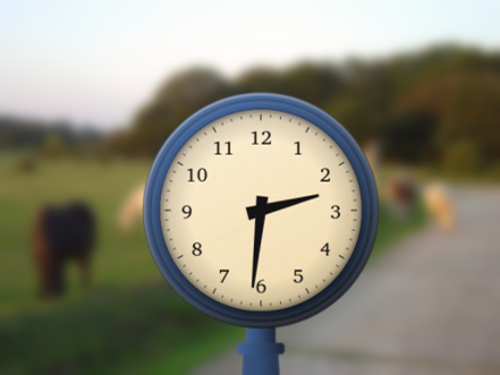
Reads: h=2 m=31
